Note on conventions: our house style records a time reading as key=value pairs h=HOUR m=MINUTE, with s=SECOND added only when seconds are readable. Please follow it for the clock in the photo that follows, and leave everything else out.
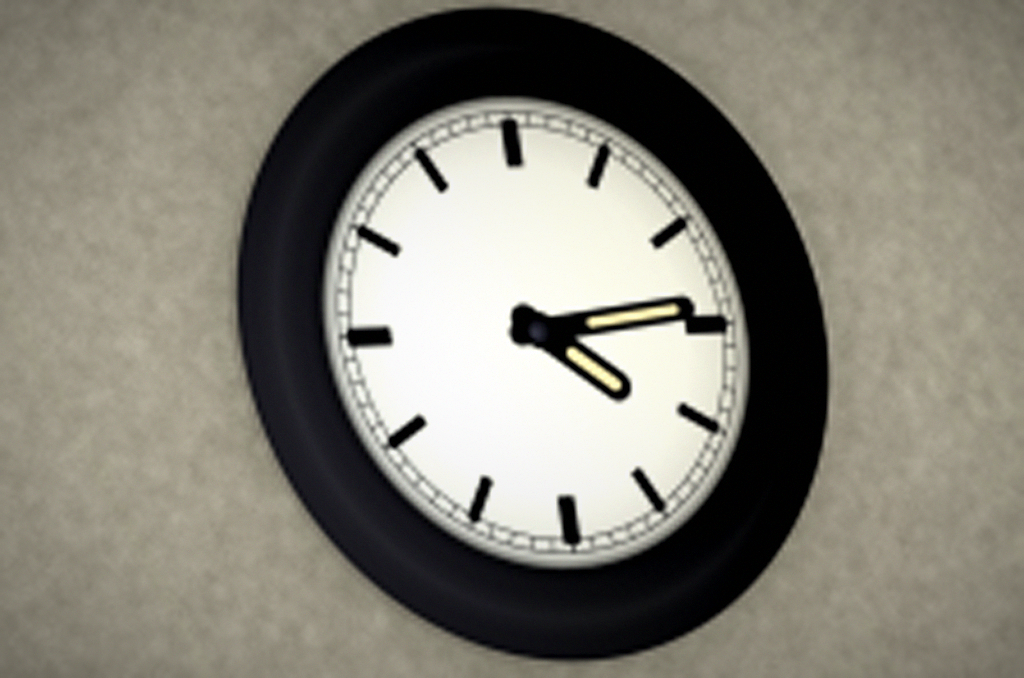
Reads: h=4 m=14
